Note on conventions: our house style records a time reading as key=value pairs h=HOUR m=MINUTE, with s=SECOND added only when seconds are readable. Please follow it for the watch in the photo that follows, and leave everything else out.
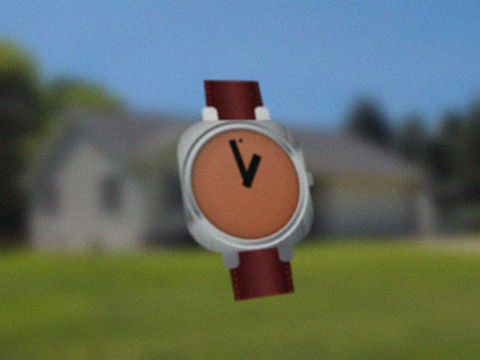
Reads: h=12 m=58
